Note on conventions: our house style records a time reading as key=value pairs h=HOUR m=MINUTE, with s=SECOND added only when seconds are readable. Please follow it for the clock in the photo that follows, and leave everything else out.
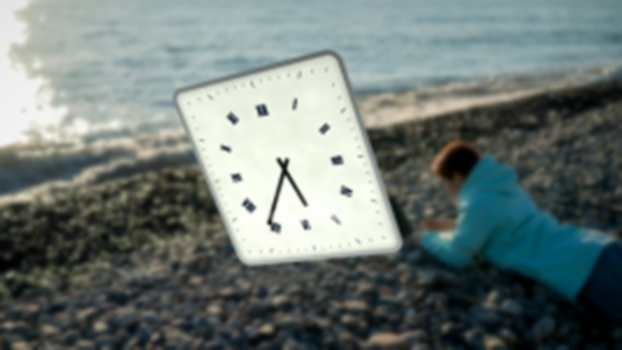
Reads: h=5 m=36
